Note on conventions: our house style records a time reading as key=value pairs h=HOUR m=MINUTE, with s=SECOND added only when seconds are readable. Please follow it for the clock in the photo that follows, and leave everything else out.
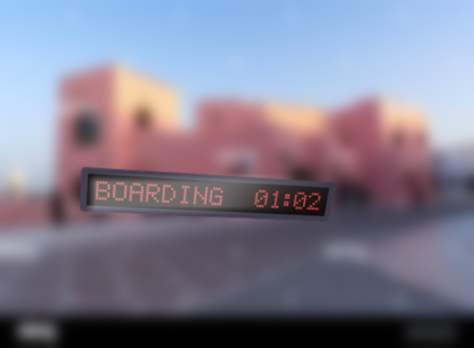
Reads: h=1 m=2
